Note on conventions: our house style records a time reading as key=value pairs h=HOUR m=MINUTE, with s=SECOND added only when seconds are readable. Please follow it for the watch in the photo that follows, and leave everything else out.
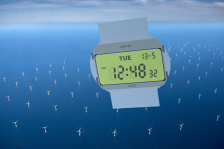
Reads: h=12 m=48 s=32
